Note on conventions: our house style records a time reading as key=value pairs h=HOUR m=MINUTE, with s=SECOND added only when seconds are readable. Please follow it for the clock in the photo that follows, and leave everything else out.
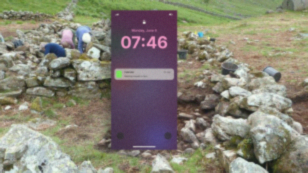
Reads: h=7 m=46
